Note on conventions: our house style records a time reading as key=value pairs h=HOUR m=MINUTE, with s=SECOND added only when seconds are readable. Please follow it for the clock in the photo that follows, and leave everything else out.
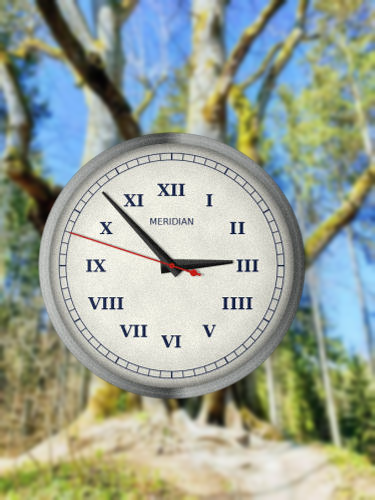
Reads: h=2 m=52 s=48
